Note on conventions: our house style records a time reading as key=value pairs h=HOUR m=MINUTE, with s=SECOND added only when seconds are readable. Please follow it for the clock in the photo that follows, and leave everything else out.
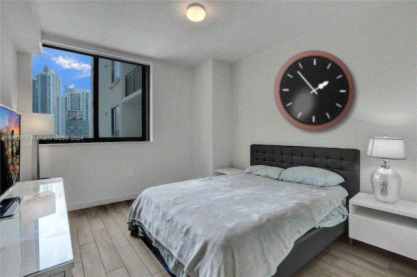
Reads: h=1 m=53
